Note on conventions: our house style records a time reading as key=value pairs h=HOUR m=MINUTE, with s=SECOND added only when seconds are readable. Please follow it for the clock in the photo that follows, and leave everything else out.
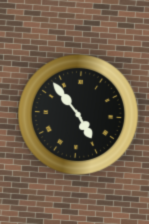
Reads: h=4 m=53
